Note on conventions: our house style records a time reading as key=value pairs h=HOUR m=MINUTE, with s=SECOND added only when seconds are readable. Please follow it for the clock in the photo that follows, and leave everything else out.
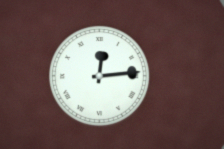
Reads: h=12 m=14
